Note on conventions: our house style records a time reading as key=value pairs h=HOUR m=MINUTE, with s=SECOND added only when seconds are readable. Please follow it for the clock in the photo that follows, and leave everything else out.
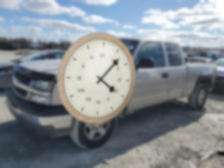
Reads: h=4 m=7
